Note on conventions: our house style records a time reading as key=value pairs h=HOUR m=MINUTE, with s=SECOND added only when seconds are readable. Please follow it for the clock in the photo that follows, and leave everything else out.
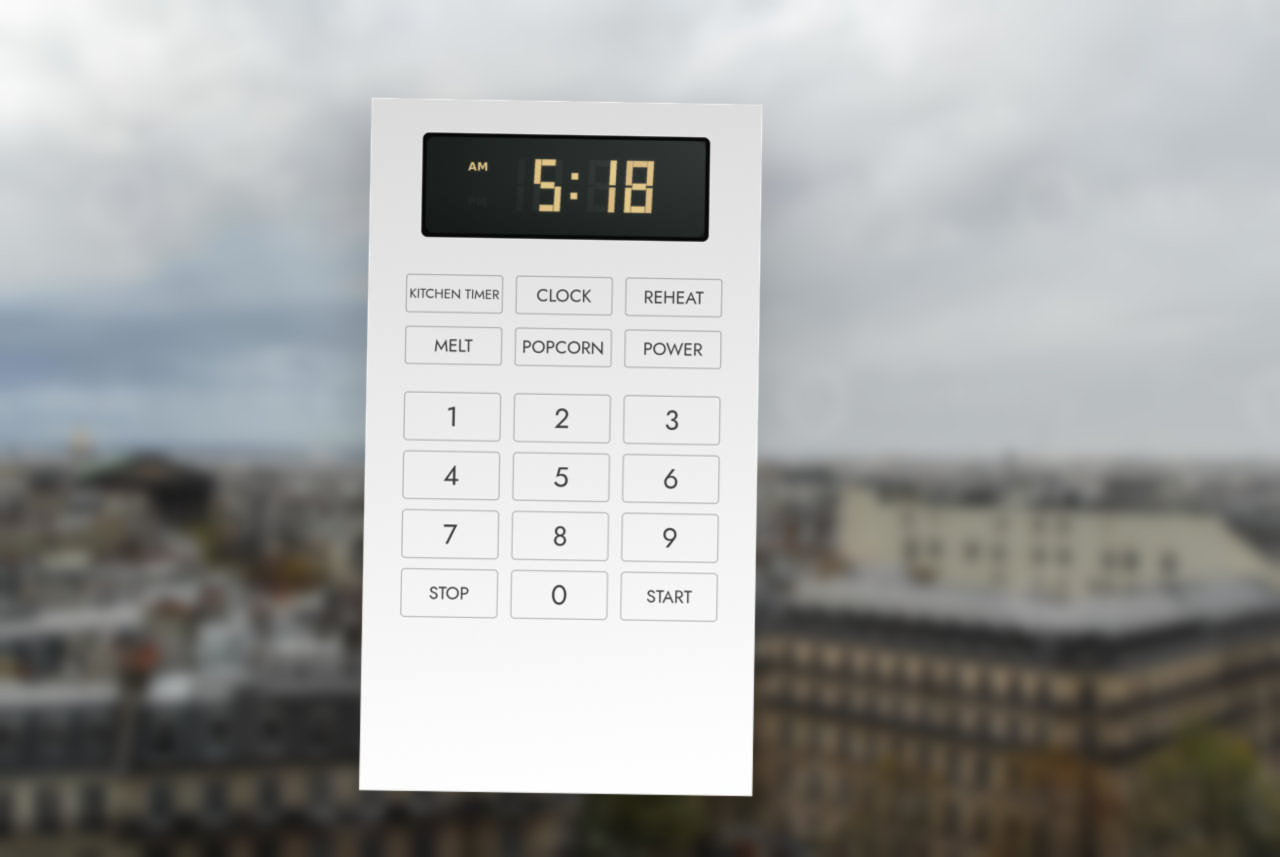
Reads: h=5 m=18
